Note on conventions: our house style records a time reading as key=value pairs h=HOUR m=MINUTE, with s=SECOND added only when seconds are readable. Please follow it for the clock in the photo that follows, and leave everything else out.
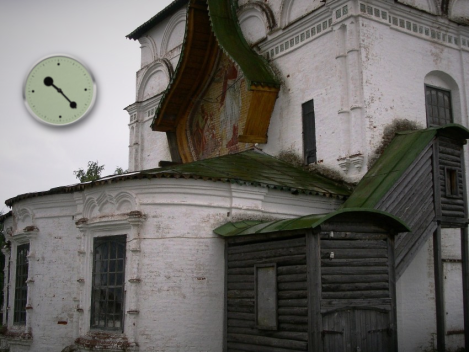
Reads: h=10 m=23
